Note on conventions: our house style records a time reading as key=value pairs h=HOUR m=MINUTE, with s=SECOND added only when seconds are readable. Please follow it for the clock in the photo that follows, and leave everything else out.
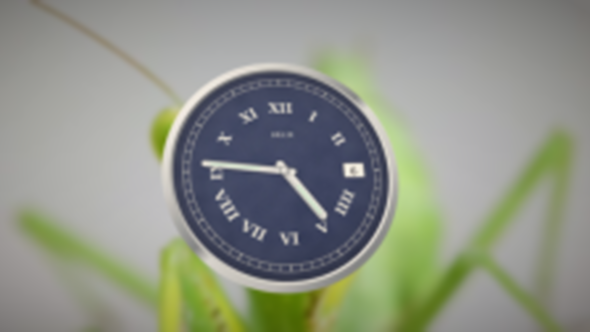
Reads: h=4 m=46
